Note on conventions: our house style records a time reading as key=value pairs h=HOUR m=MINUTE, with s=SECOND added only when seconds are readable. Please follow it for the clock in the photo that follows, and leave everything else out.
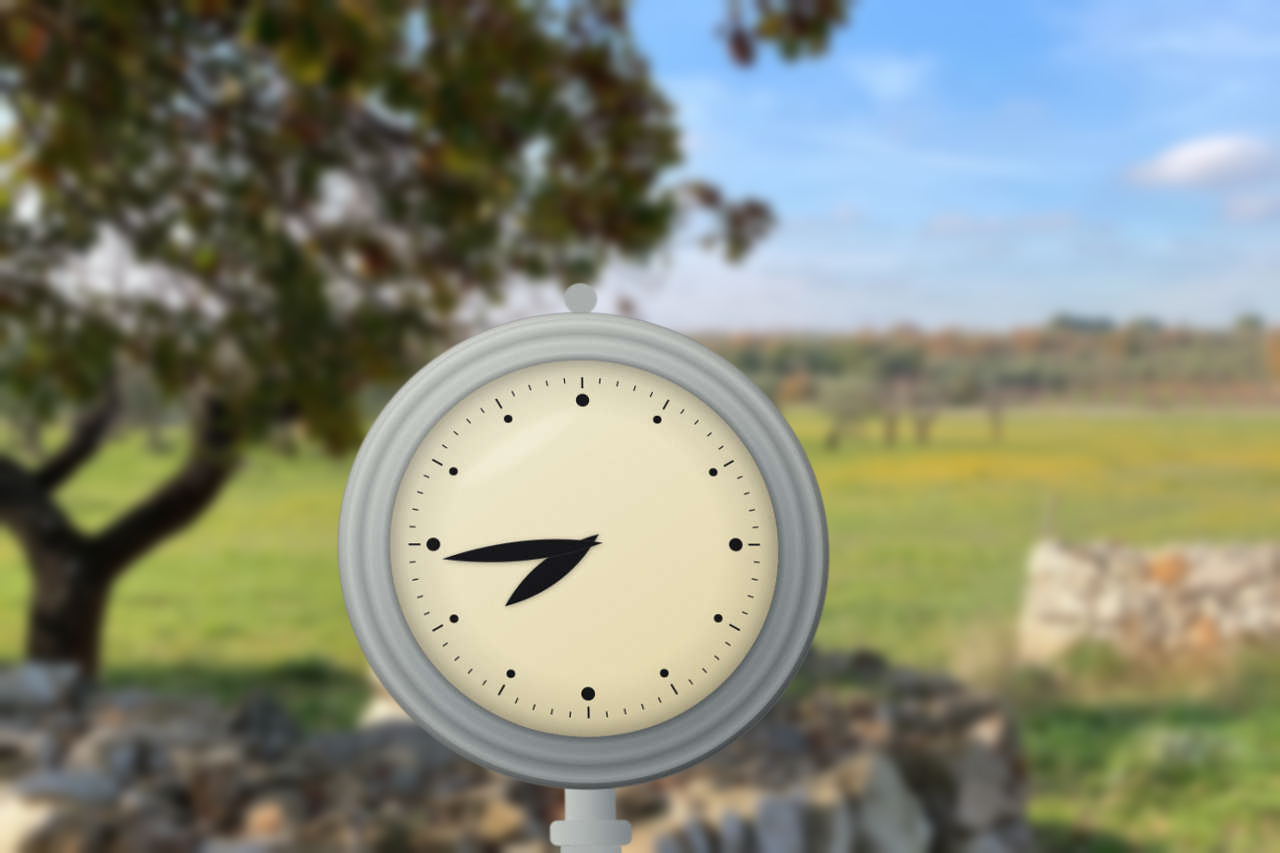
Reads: h=7 m=44
